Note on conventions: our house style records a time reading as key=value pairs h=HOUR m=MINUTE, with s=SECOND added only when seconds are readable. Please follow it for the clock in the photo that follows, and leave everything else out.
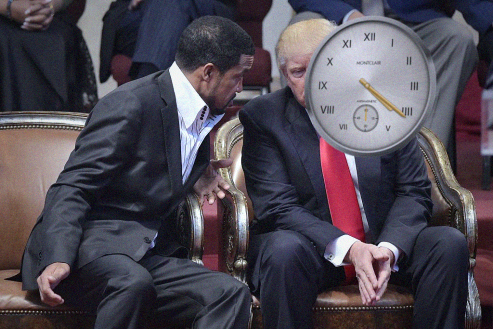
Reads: h=4 m=21
